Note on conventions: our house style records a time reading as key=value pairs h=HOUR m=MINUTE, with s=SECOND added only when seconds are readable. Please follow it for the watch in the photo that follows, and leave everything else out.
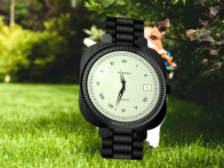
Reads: h=11 m=33
